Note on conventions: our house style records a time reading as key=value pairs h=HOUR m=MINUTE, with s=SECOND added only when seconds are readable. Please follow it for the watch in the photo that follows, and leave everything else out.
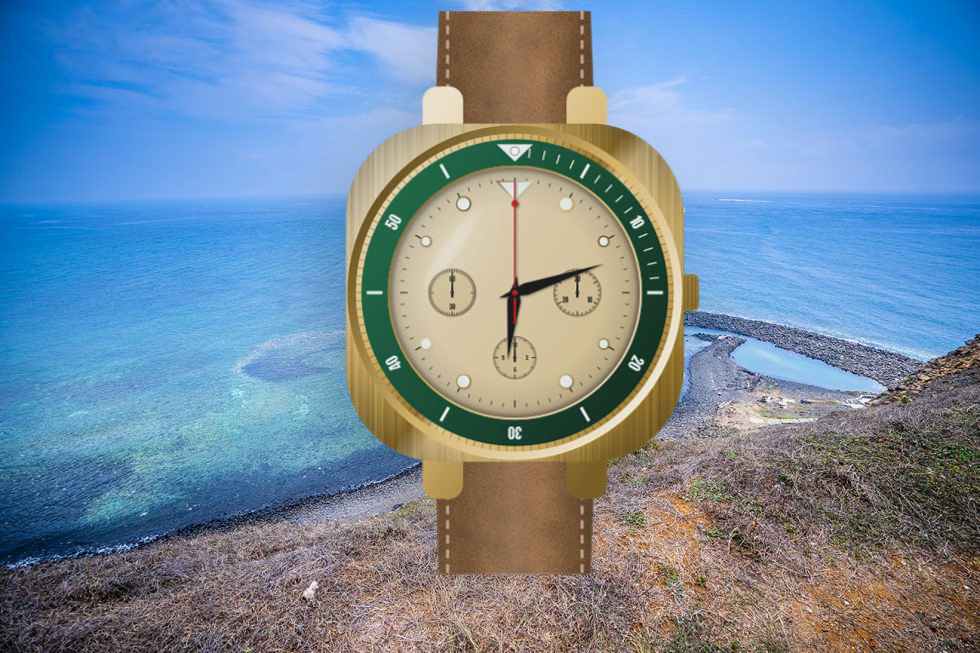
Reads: h=6 m=12
